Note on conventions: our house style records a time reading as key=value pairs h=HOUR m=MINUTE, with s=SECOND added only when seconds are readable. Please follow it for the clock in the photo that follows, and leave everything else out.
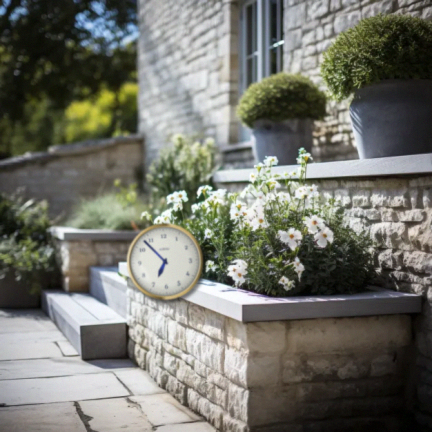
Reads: h=6 m=53
